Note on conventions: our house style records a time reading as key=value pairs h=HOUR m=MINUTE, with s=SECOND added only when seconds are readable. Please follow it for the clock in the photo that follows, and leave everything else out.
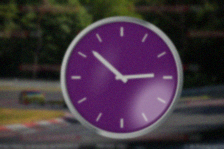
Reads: h=2 m=52
